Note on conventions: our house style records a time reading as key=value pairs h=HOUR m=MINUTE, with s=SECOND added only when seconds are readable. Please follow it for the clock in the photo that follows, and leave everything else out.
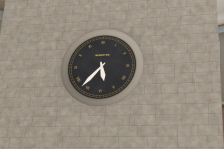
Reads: h=5 m=37
